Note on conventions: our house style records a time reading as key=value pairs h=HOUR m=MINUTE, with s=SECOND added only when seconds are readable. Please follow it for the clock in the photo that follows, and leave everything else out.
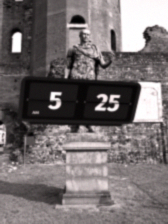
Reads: h=5 m=25
